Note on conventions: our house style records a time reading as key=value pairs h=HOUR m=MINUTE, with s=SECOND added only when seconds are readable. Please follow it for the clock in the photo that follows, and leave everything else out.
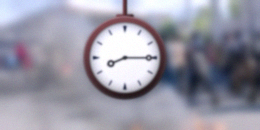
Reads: h=8 m=15
